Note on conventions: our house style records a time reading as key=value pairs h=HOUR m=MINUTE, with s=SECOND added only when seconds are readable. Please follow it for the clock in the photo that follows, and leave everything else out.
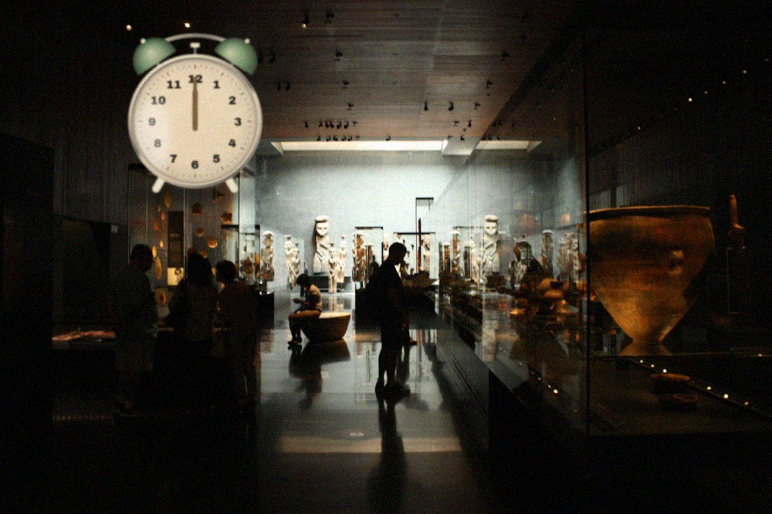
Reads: h=12 m=0
